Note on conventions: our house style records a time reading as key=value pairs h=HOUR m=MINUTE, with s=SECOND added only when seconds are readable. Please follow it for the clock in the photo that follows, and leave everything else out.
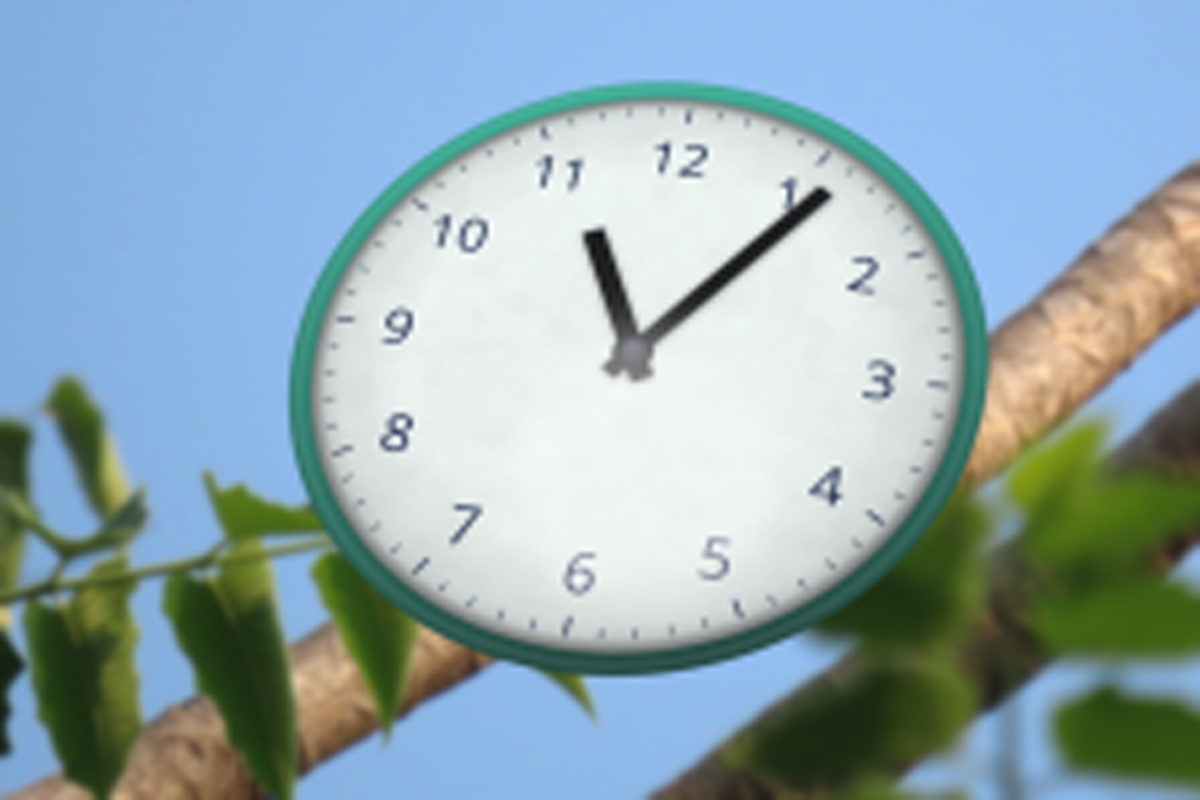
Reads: h=11 m=6
